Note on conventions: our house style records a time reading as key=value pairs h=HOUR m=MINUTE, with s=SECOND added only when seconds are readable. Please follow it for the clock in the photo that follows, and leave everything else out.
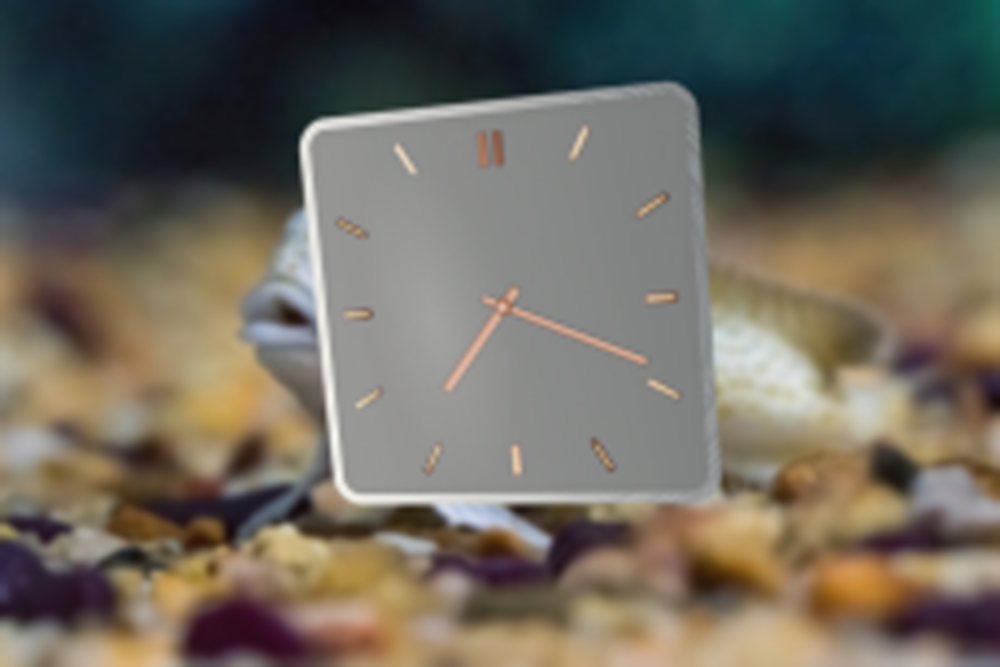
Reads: h=7 m=19
